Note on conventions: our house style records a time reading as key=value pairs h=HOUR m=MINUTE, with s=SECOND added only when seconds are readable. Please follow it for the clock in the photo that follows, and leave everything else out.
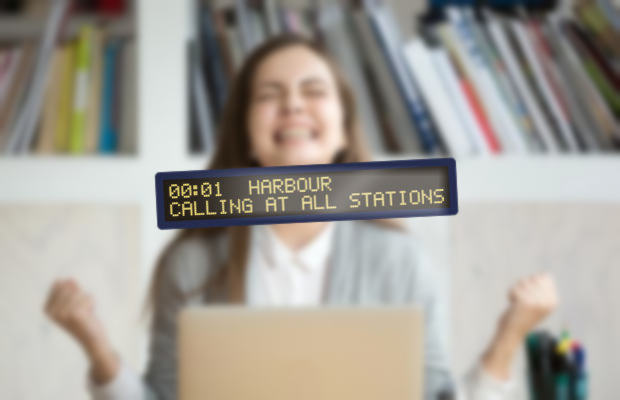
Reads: h=0 m=1
